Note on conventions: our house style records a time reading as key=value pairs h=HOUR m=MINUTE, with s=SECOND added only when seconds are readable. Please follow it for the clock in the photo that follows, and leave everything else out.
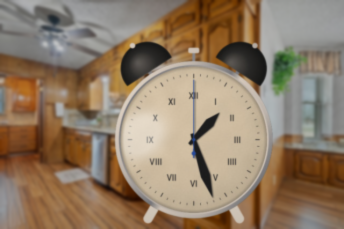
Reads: h=1 m=27 s=0
